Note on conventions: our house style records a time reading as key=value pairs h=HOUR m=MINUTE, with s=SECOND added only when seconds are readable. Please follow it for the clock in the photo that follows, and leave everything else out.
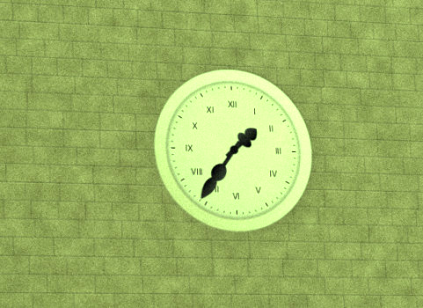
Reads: h=1 m=36
